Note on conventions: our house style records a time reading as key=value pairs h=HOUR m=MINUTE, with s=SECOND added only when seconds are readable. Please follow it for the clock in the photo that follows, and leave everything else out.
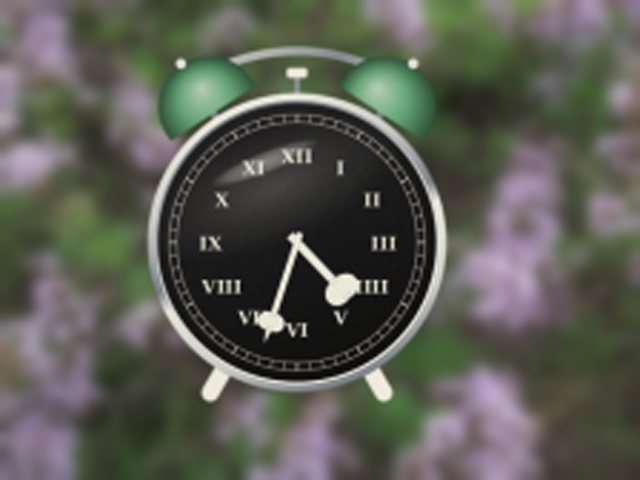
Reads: h=4 m=33
